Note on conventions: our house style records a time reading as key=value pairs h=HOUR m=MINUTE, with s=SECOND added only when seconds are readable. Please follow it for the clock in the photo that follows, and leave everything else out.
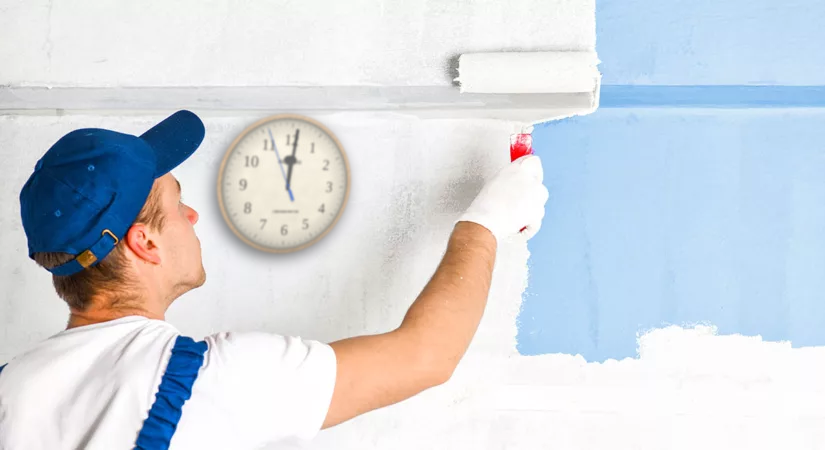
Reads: h=12 m=0 s=56
